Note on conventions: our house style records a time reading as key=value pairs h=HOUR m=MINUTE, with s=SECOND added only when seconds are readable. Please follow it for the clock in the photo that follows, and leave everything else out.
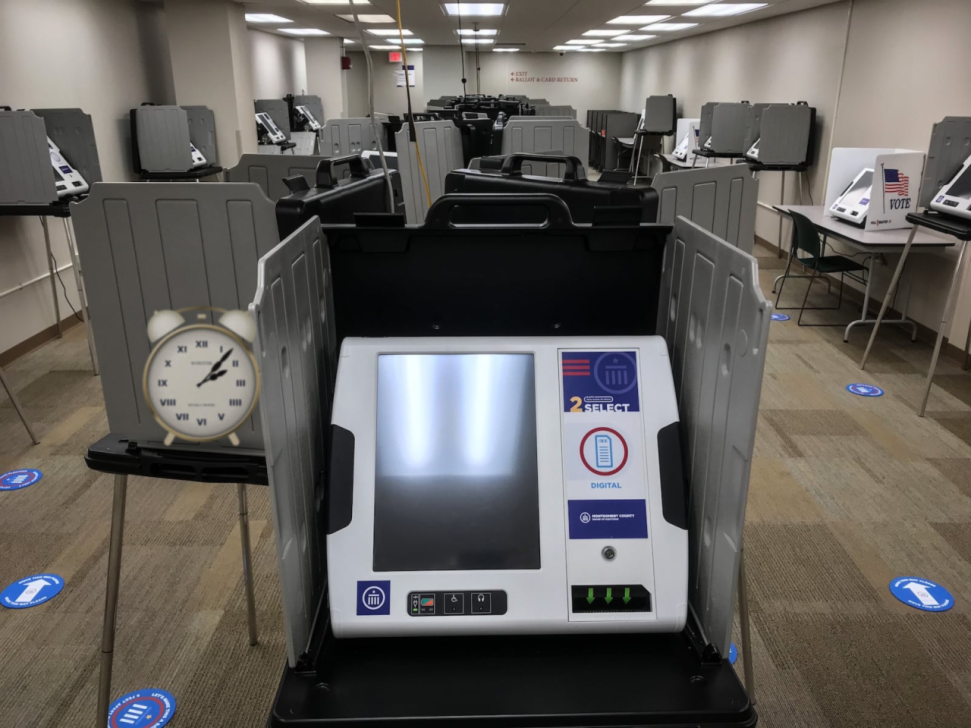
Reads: h=2 m=7
